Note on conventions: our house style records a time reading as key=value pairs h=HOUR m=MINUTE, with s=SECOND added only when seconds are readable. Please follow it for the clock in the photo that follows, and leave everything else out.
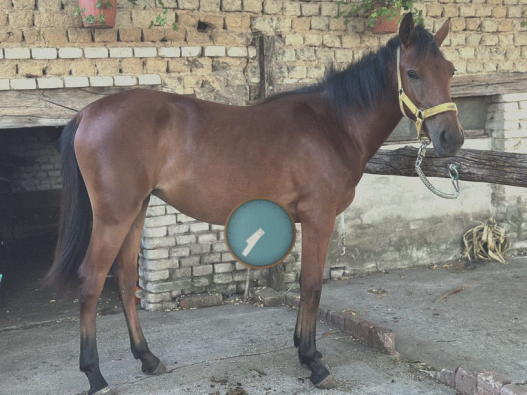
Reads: h=7 m=36
